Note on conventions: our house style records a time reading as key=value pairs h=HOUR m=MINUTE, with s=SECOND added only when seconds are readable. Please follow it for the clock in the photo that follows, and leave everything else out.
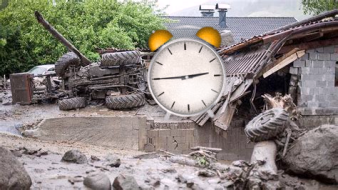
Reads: h=2 m=45
